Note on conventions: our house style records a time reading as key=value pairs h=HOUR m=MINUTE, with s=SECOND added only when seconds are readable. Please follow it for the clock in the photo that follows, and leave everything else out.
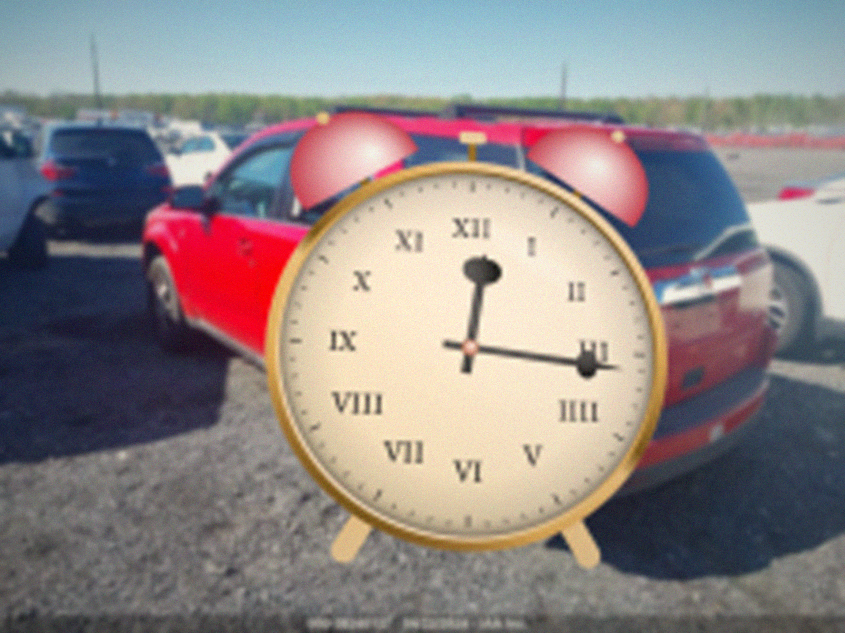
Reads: h=12 m=16
